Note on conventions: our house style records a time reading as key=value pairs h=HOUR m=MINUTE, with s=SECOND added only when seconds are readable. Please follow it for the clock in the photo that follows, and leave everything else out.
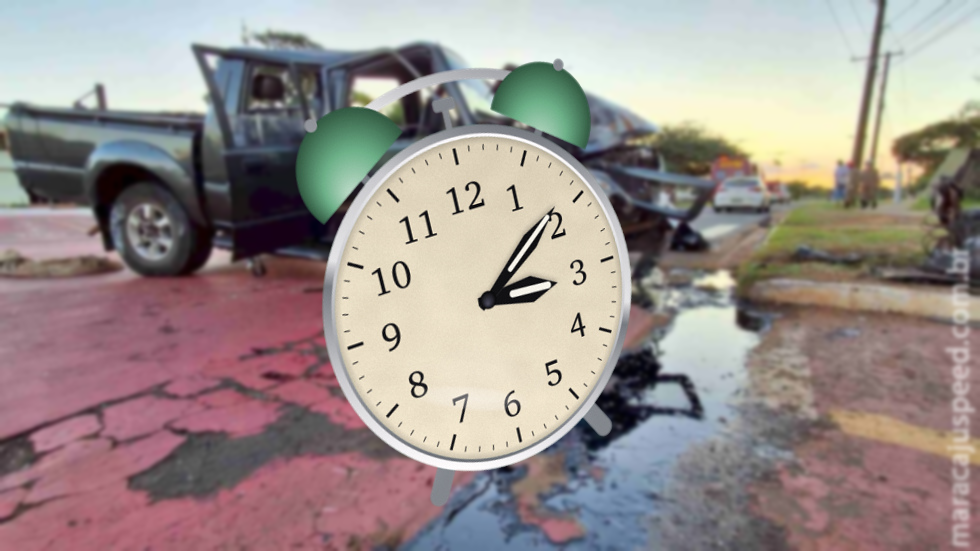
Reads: h=3 m=9
